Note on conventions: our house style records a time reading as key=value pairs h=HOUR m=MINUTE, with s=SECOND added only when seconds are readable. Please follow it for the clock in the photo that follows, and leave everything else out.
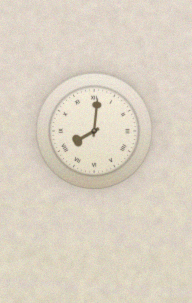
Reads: h=8 m=1
